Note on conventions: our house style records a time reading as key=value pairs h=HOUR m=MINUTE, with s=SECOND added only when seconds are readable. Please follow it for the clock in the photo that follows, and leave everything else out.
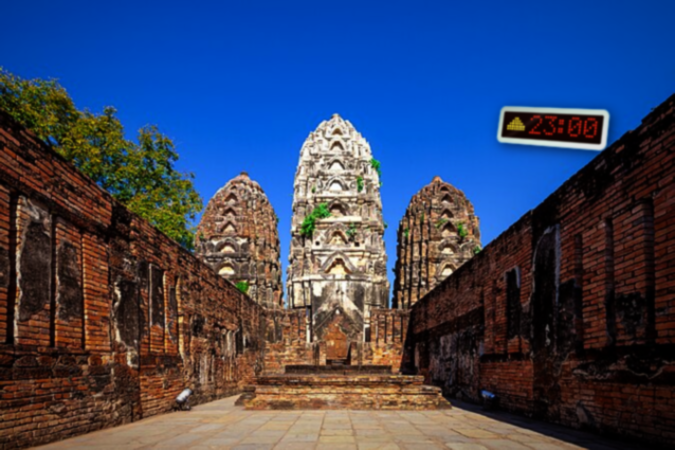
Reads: h=23 m=0
